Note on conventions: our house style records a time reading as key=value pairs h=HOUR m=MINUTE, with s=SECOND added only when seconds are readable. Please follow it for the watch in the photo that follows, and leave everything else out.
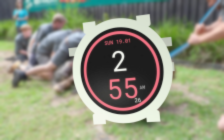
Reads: h=2 m=55
